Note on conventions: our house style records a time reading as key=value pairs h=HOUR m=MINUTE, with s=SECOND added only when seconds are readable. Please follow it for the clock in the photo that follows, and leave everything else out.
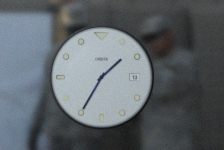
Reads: h=1 m=35
